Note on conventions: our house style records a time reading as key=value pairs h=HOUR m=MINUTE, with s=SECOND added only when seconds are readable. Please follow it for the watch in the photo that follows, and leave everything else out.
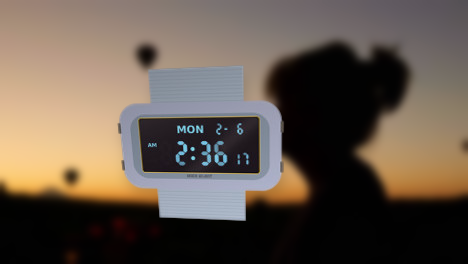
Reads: h=2 m=36 s=17
